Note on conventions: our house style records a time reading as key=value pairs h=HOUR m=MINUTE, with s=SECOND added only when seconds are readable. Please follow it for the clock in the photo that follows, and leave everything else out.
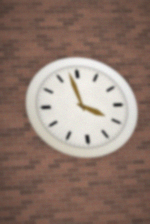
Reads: h=3 m=58
